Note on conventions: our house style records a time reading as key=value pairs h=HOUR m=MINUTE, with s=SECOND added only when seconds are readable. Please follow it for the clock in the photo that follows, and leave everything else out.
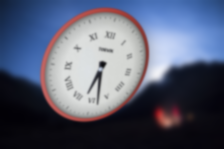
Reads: h=6 m=28
